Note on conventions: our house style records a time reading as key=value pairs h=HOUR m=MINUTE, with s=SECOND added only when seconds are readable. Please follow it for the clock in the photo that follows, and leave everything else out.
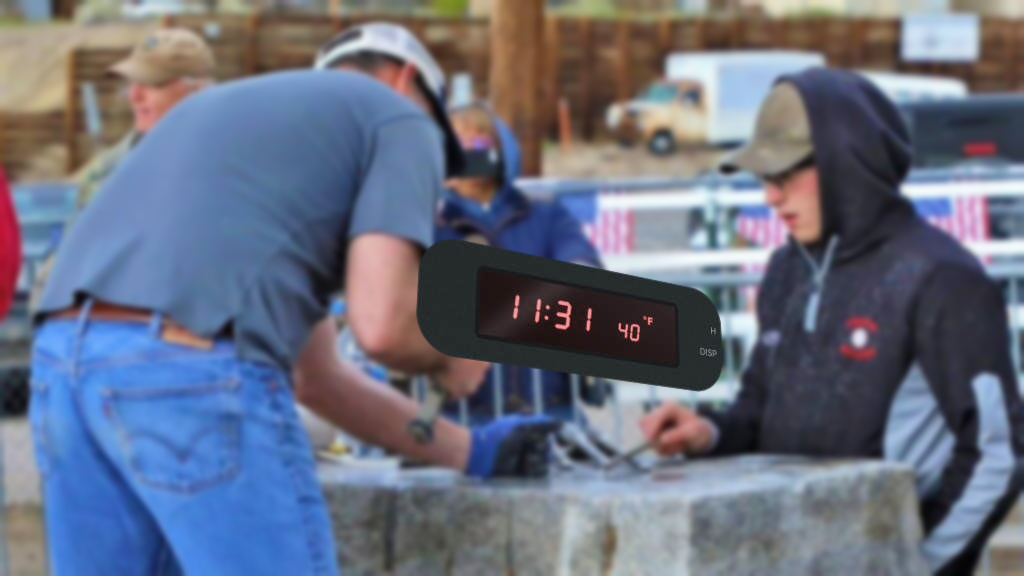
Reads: h=11 m=31
